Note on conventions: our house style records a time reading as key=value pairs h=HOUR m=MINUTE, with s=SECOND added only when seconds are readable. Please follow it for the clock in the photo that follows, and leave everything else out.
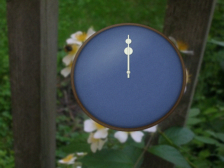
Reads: h=12 m=0
